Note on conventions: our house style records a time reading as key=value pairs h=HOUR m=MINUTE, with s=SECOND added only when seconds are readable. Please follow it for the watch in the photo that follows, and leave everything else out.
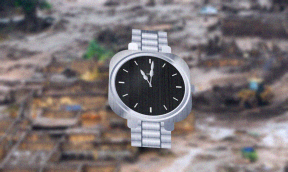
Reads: h=11 m=1
